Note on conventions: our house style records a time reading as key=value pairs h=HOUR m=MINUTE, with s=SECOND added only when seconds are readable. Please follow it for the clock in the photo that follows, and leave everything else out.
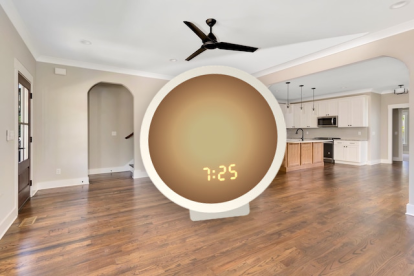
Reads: h=7 m=25
